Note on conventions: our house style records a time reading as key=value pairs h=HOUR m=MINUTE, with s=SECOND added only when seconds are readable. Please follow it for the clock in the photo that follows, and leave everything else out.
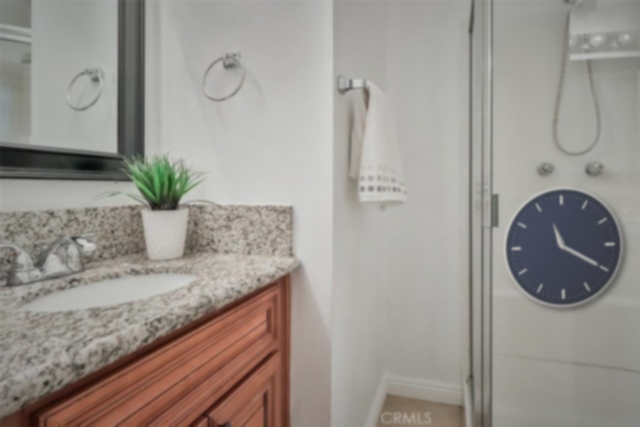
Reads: h=11 m=20
